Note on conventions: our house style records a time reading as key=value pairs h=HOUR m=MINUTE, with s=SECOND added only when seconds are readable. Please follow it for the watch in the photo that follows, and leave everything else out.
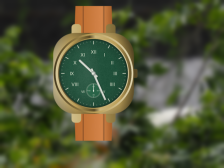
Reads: h=10 m=26
